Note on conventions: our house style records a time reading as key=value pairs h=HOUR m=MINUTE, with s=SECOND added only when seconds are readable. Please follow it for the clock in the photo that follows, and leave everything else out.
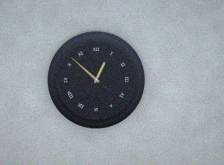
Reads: h=12 m=52
